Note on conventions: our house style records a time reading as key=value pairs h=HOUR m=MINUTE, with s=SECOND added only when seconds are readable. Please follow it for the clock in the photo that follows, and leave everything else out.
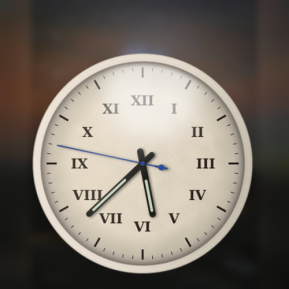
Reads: h=5 m=37 s=47
